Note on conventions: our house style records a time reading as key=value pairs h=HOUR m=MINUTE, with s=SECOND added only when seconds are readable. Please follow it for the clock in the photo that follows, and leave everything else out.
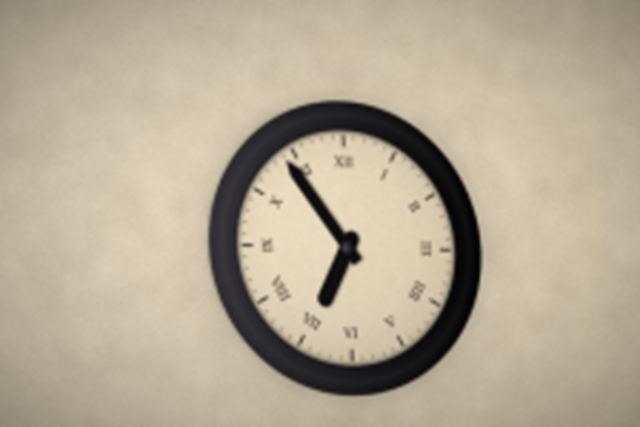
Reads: h=6 m=54
